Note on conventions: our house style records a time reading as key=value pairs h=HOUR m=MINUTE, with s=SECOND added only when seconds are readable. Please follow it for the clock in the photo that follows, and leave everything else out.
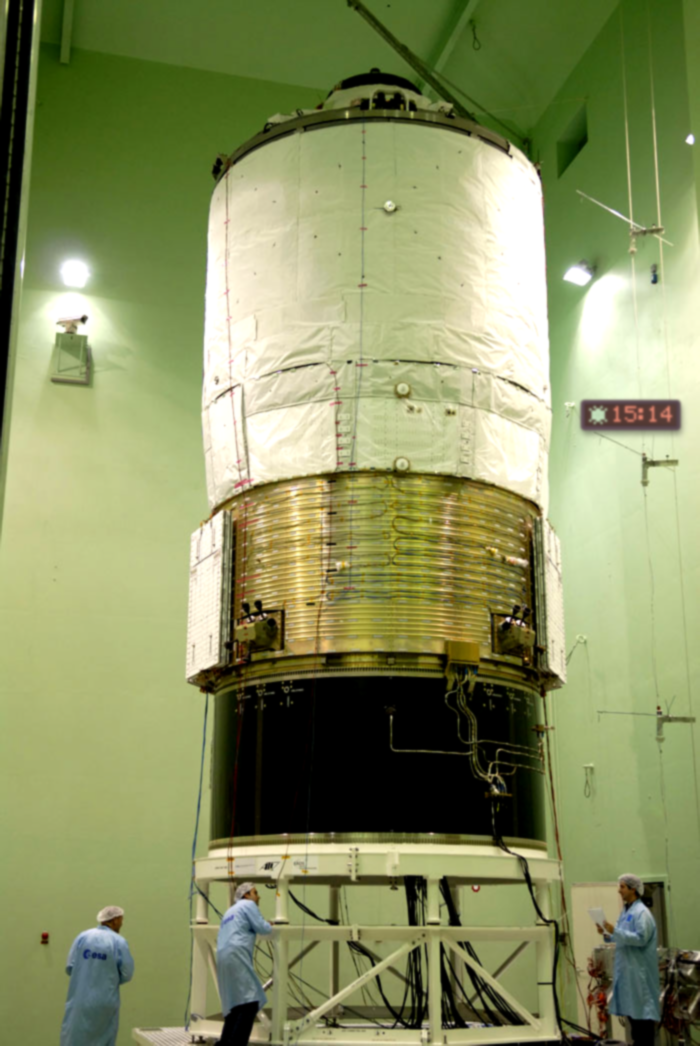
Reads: h=15 m=14
